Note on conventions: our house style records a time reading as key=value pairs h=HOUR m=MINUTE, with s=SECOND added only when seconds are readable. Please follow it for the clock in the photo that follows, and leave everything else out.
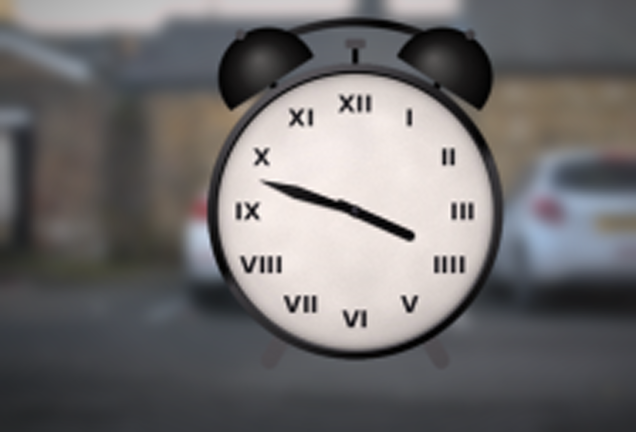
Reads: h=3 m=48
